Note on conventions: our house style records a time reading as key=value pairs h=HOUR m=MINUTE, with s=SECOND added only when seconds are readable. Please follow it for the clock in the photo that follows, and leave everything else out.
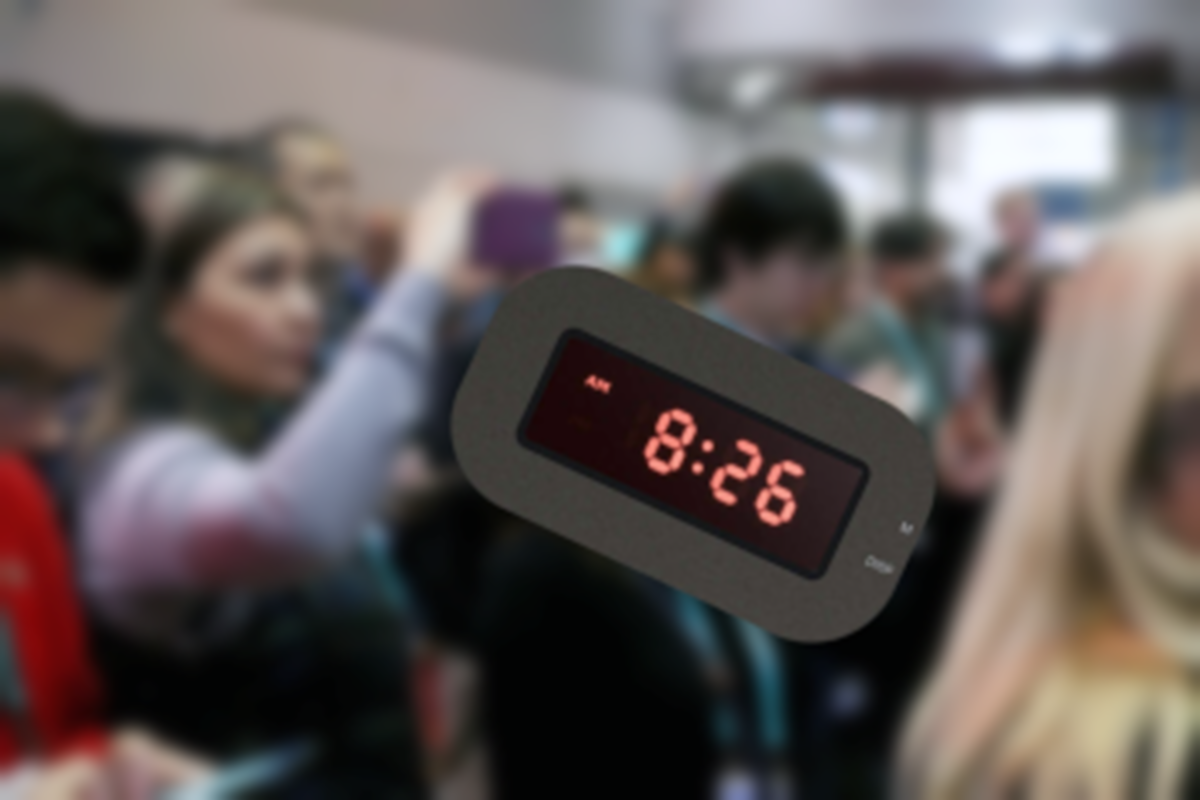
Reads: h=8 m=26
